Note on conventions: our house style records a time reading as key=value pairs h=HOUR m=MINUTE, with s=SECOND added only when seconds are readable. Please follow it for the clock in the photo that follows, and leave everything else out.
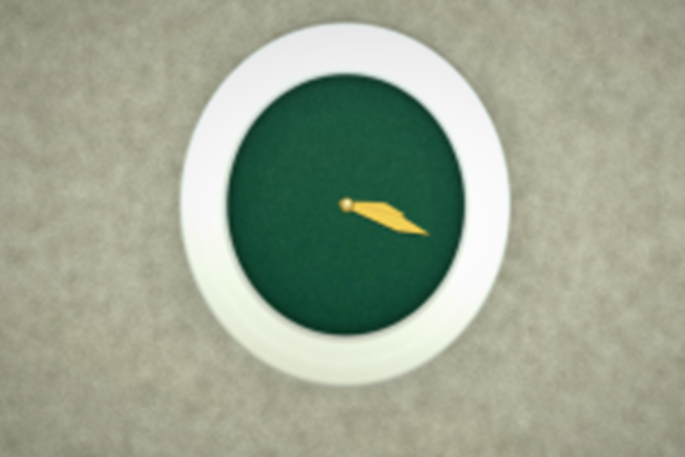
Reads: h=3 m=18
